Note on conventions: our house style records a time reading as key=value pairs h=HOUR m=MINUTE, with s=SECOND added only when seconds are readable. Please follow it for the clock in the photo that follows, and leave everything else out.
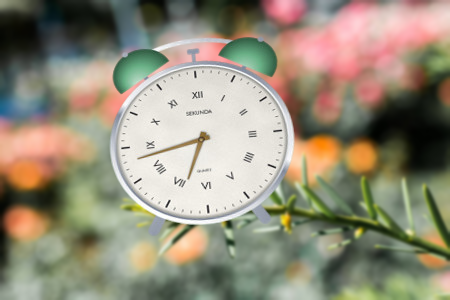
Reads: h=6 m=43
